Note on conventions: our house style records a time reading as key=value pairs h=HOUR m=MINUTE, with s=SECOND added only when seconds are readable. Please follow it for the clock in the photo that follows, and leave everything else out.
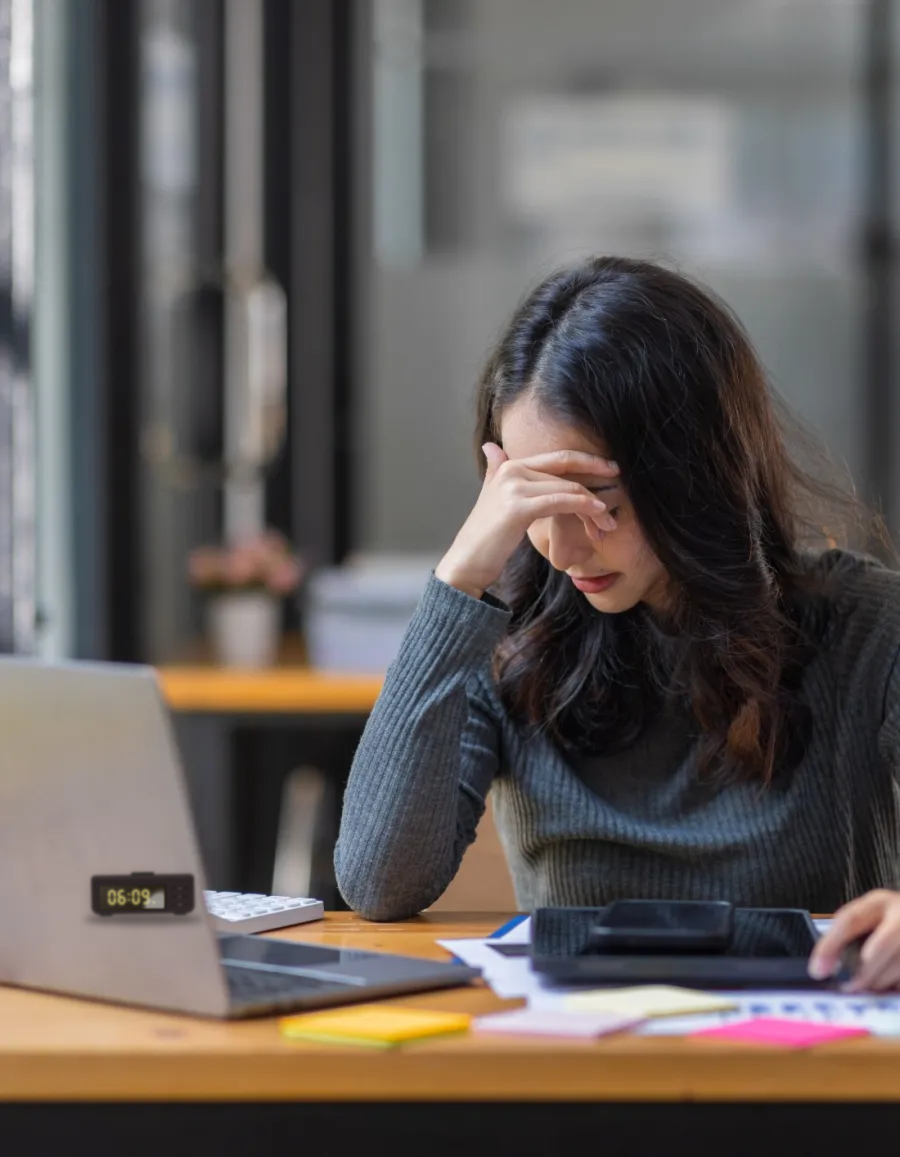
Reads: h=6 m=9
